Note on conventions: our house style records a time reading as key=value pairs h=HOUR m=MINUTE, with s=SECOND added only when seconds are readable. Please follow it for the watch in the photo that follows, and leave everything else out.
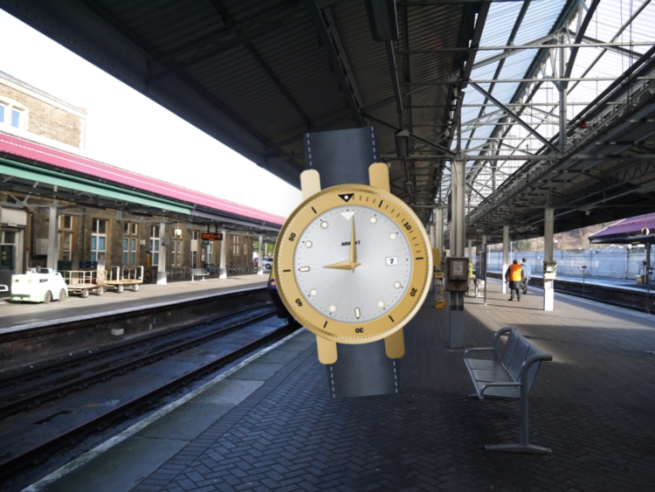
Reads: h=9 m=1
